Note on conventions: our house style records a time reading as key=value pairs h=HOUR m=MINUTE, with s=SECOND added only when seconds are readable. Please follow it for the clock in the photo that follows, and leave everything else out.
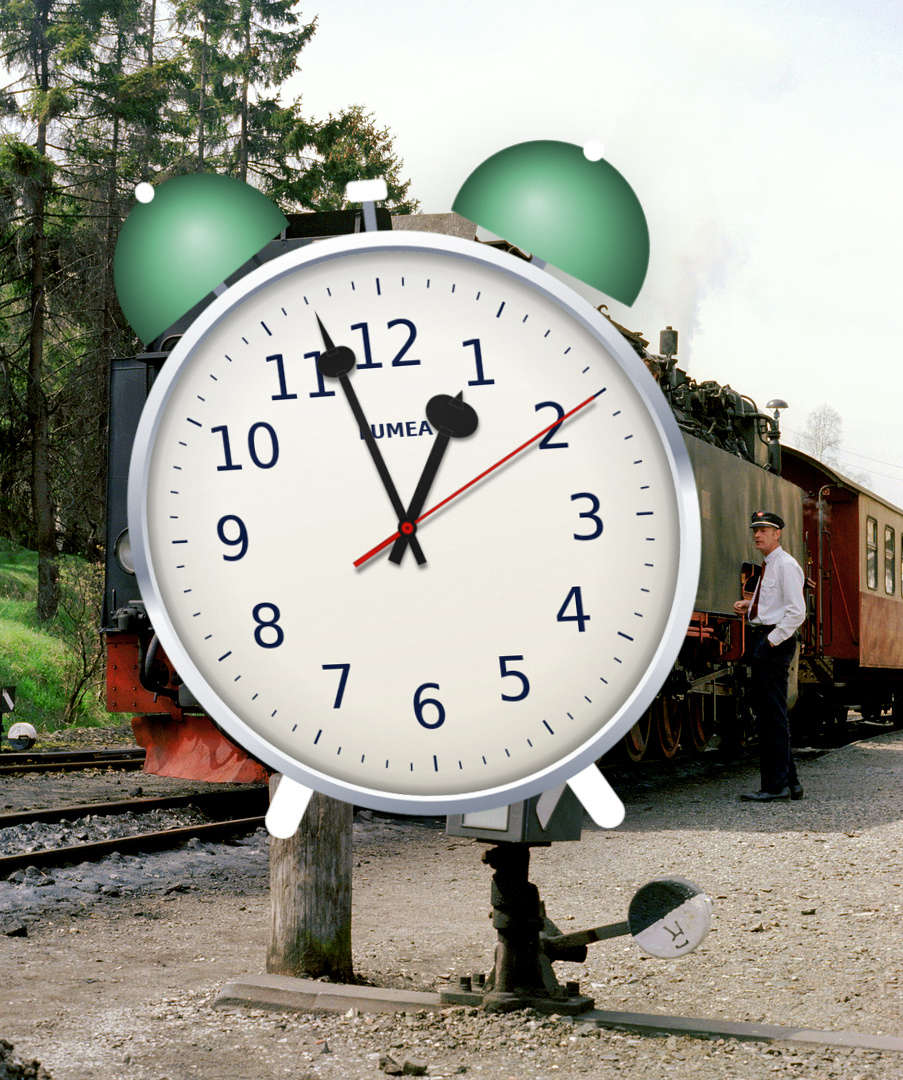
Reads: h=12 m=57 s=10
